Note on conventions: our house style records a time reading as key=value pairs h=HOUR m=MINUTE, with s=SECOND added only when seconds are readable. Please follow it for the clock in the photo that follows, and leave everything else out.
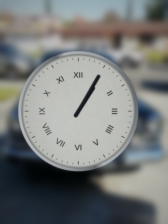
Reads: h=1 m=5
